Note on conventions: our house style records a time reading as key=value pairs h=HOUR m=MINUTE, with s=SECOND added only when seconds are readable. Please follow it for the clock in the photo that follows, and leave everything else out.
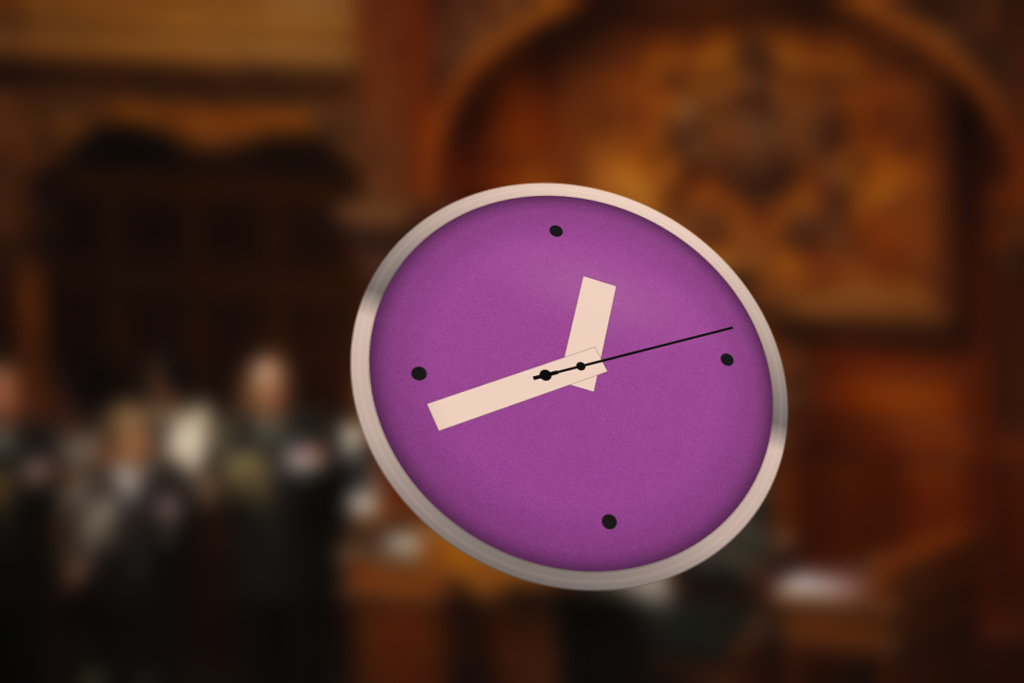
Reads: h=12 m=42 s=13
